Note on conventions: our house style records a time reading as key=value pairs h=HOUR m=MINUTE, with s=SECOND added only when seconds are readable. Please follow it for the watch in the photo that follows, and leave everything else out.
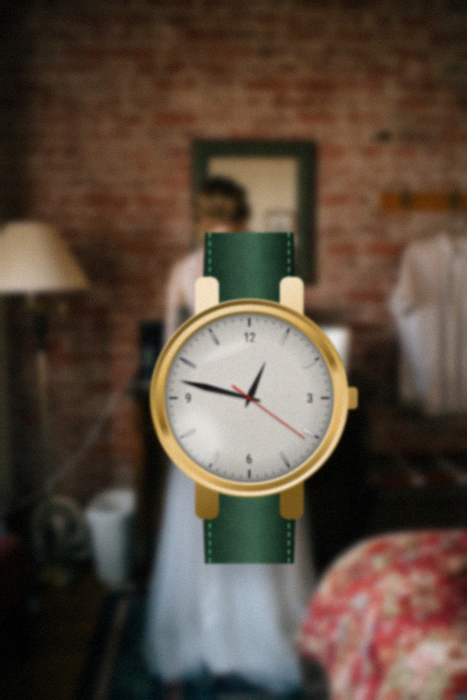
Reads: h=12 m=47 s=21
